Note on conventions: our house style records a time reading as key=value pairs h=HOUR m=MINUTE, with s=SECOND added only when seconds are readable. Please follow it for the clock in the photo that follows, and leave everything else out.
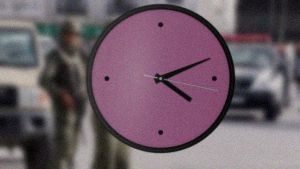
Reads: h=4 m=11 s=17
